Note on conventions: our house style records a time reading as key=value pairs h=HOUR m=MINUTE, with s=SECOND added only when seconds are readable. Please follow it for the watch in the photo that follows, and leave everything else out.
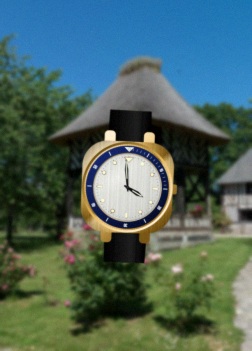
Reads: h=3 m=59
